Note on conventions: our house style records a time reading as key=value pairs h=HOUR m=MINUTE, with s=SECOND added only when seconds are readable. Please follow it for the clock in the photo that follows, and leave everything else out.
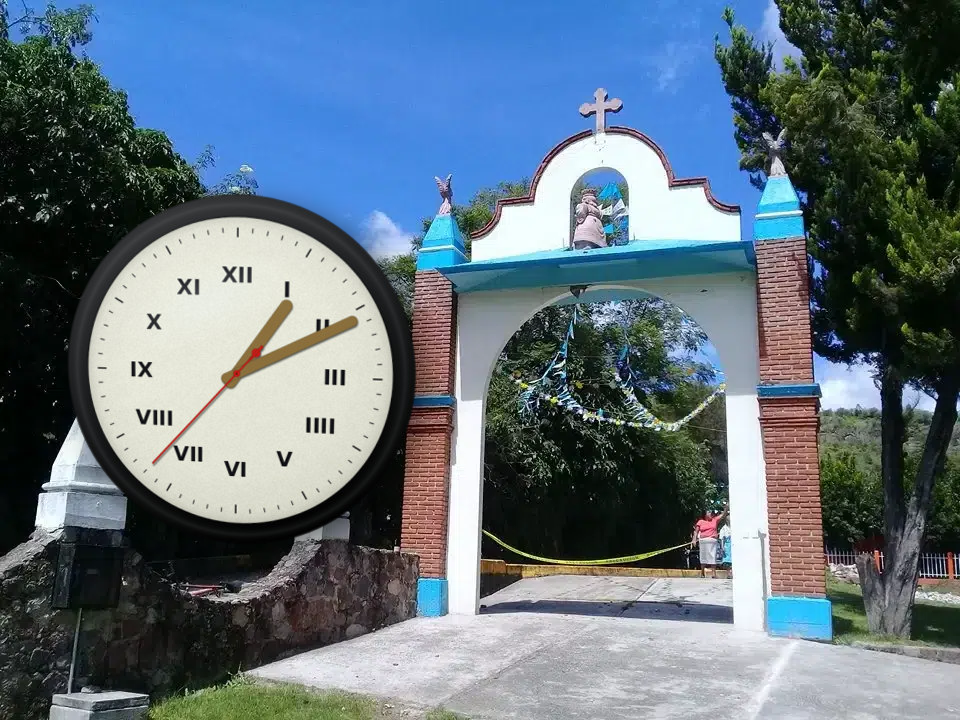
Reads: h=1 m=10 s=37
